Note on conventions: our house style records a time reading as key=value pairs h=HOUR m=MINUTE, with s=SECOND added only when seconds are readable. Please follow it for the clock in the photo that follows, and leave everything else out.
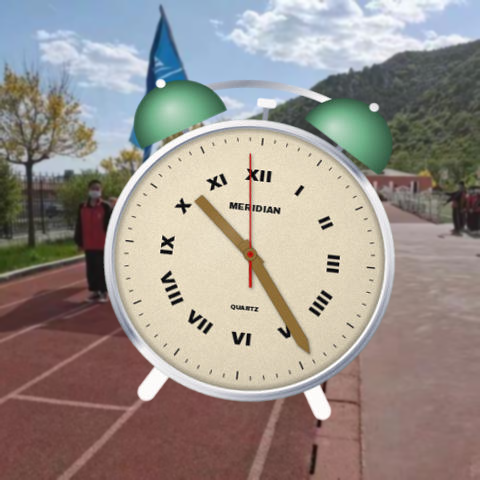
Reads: h=10 m=23 s=59
